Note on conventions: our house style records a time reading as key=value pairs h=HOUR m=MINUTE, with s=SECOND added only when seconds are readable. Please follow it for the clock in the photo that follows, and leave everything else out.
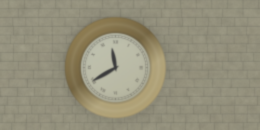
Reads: h=11 m=40
